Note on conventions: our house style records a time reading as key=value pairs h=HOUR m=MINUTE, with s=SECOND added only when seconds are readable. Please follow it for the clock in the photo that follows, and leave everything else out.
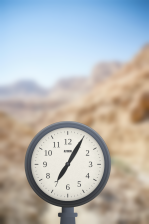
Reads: h=7 m=5
